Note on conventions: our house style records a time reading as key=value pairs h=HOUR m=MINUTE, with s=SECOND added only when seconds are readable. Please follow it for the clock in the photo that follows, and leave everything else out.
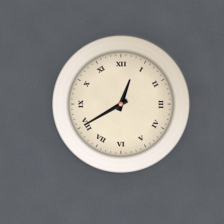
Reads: h=12 m=40
